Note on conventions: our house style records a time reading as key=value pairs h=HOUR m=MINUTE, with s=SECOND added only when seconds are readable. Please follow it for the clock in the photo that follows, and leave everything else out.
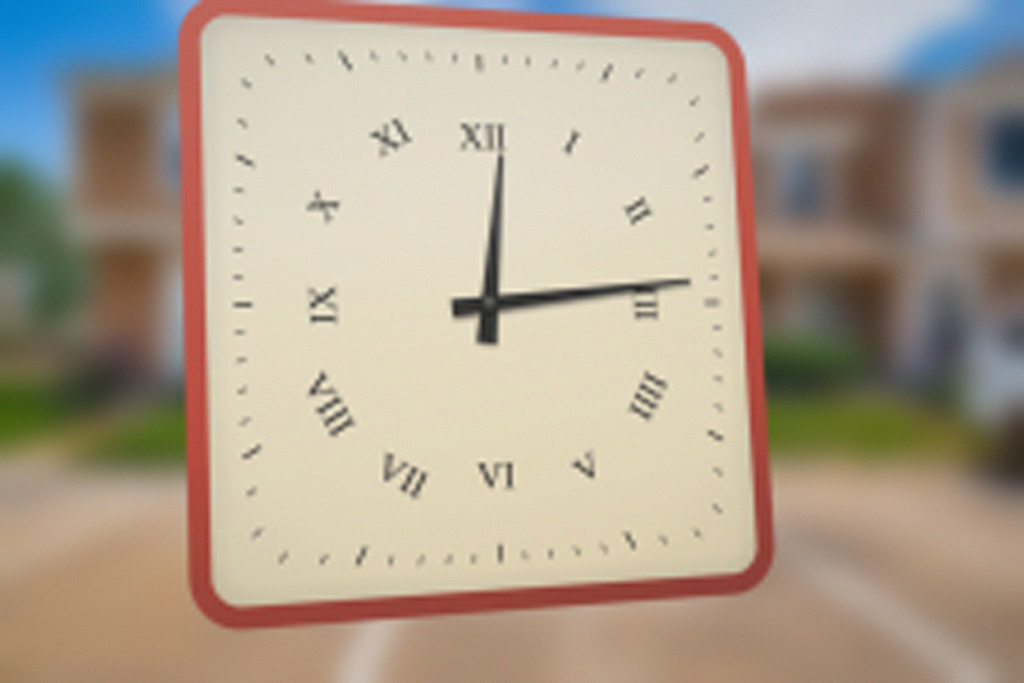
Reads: h=12 m=14
